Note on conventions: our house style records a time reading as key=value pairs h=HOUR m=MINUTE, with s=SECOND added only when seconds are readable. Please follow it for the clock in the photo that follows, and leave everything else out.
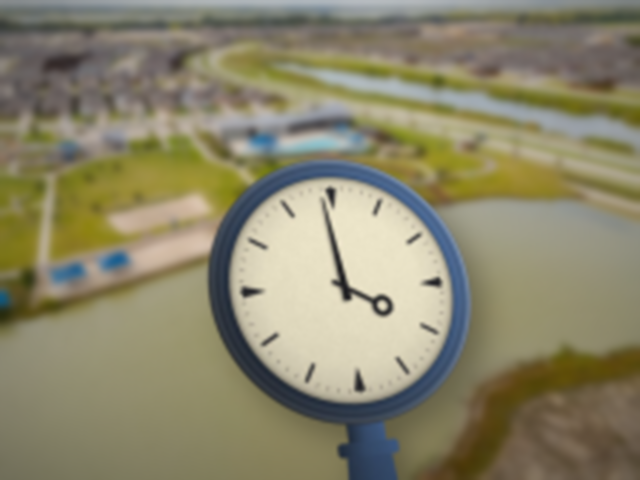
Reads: h=3 m=59
